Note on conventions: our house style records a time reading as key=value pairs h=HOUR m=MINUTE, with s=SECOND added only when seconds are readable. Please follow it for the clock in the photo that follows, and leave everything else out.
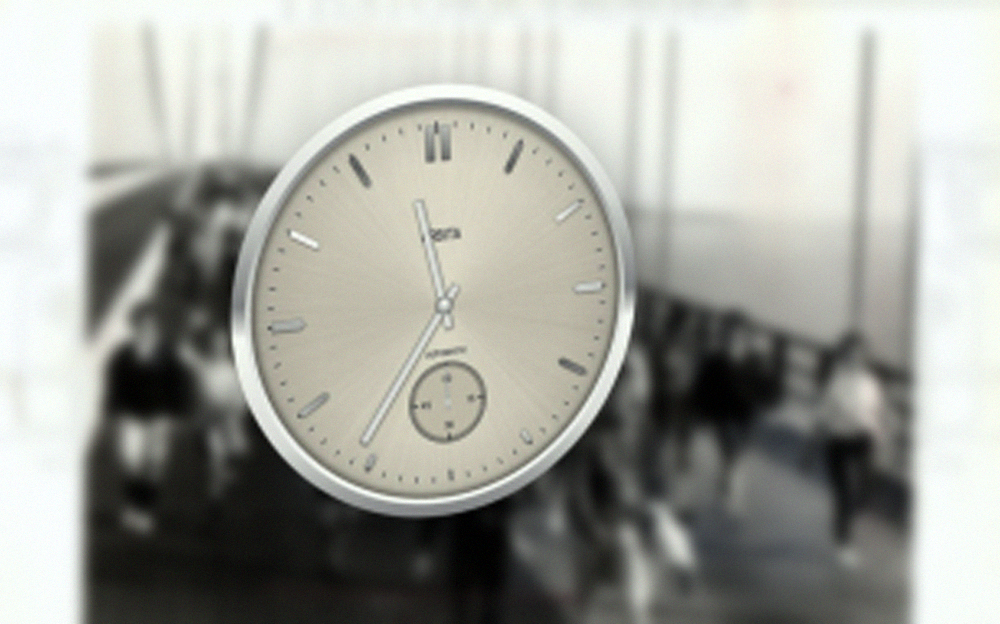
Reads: h=11 m=36
